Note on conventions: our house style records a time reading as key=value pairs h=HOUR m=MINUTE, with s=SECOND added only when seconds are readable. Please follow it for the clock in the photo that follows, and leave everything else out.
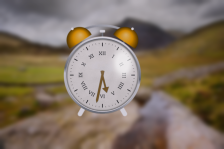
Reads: h=5 m=32
